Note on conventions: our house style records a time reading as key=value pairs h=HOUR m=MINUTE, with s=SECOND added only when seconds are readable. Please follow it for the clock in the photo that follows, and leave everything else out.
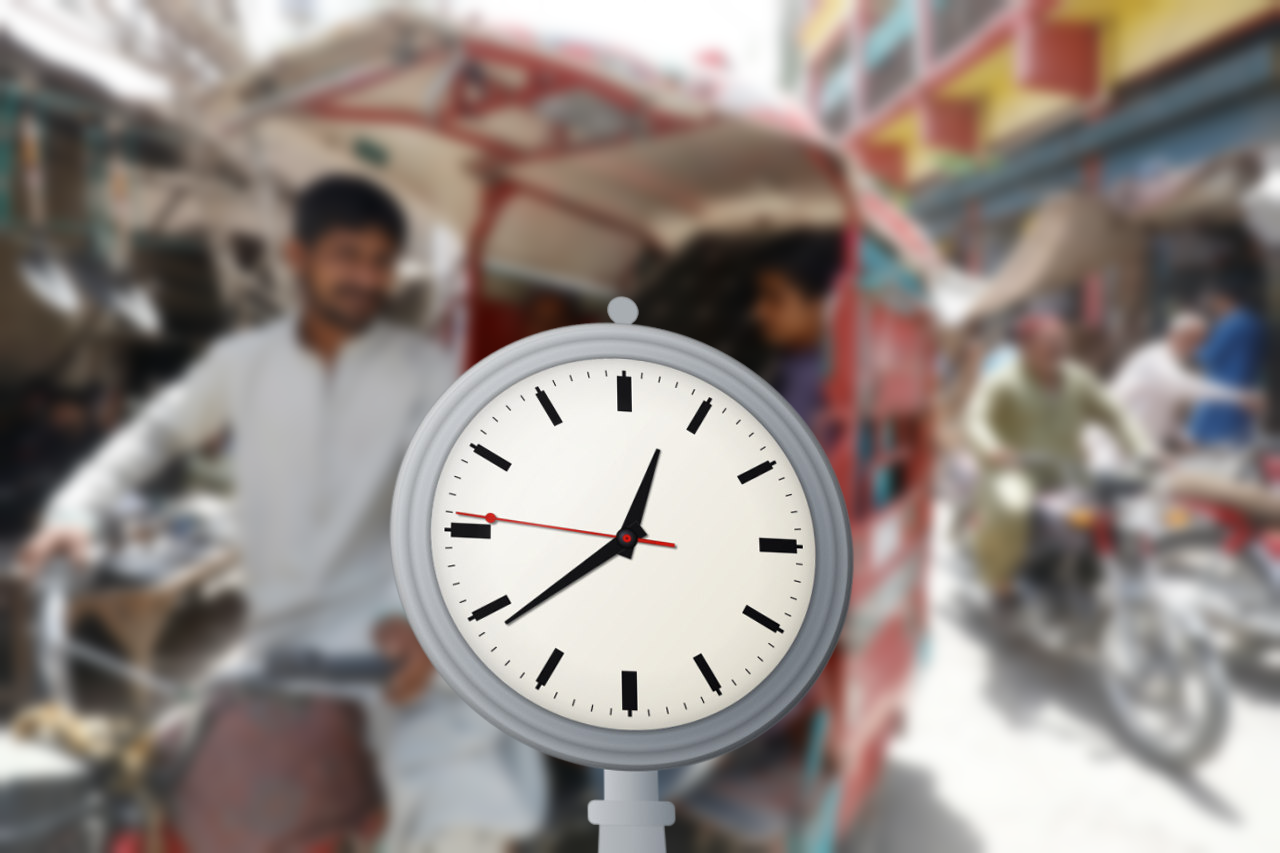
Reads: h=12 m=38 s=46
